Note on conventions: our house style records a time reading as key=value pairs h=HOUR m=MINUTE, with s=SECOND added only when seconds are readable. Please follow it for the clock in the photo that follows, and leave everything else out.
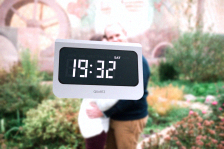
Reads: h=19 m=32
